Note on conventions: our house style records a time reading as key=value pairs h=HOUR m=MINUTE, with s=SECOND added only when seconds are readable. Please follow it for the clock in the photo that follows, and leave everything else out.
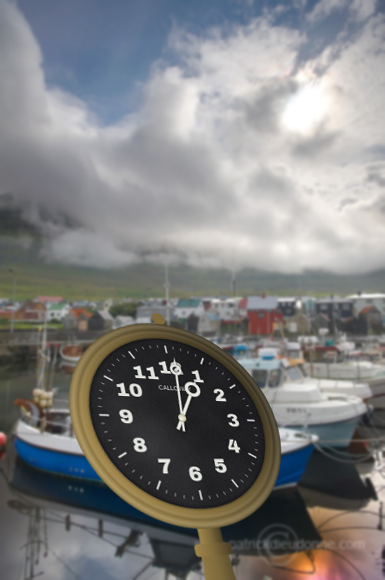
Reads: h=1 m=1
